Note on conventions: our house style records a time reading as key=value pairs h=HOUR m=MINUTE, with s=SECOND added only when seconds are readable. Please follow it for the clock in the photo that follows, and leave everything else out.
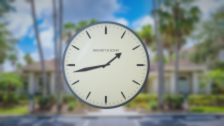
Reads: h=1 m=43
